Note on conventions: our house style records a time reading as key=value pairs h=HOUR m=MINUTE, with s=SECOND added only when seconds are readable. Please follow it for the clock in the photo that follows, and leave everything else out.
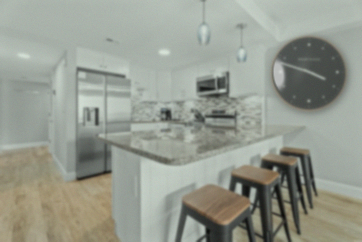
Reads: h=3 m=48
